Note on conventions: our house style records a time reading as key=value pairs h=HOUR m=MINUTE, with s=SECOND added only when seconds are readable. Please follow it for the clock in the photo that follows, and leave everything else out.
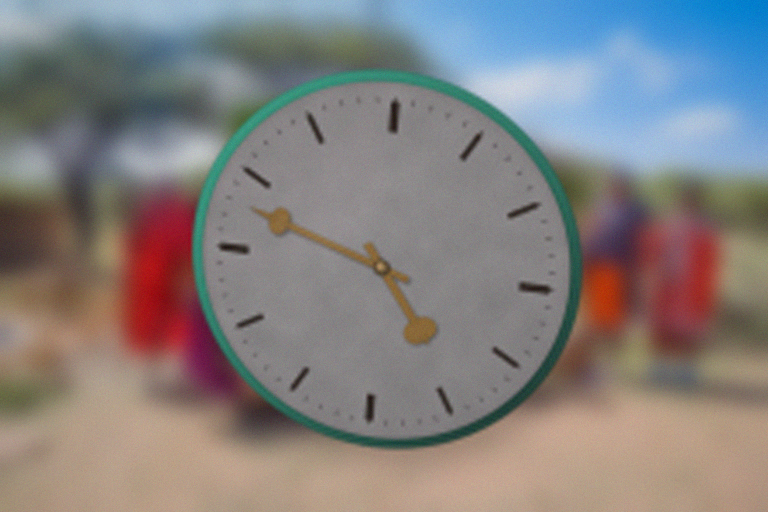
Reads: h=4 m=48
